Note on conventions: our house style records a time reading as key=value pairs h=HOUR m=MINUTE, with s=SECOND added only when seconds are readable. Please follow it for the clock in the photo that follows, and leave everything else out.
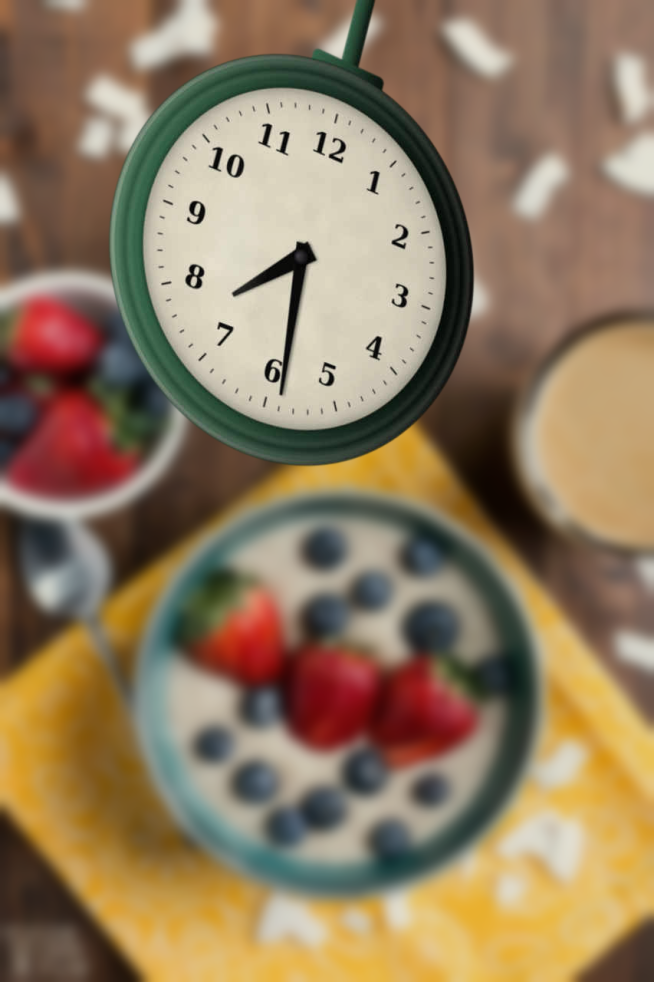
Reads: h=7 m=29
